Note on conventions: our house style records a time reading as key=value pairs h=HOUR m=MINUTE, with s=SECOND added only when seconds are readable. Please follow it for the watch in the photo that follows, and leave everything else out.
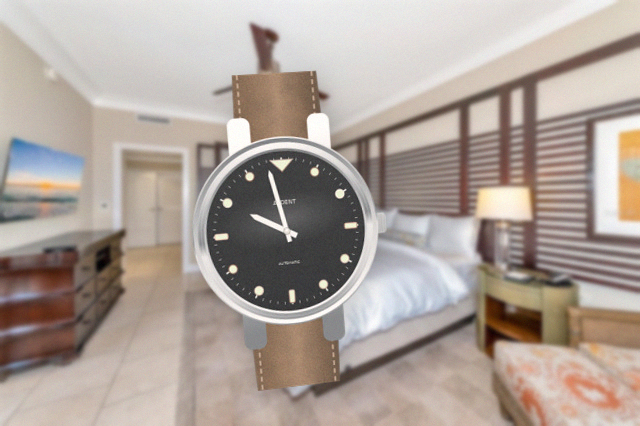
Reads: h=9 m=58
